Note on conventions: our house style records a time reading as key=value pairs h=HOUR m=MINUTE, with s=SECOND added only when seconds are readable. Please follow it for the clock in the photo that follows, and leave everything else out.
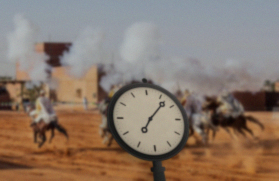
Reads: h=7 m=7
